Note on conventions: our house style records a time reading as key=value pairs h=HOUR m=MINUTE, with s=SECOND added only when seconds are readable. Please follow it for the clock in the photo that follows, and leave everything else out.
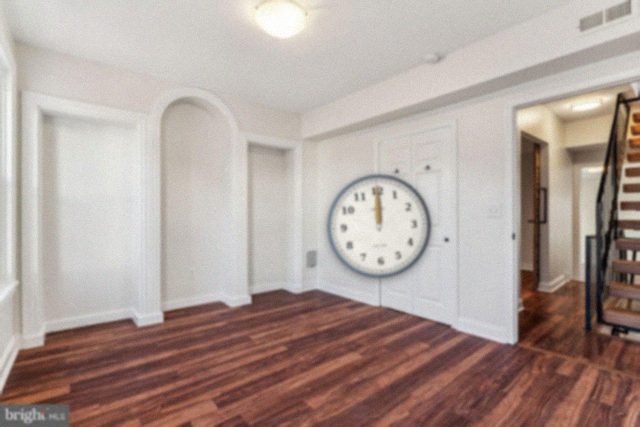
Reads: h=12 m=0
